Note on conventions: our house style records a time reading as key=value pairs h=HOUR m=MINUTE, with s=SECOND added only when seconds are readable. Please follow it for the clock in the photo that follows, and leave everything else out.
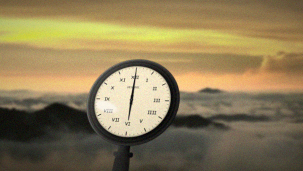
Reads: h=6 m=0
